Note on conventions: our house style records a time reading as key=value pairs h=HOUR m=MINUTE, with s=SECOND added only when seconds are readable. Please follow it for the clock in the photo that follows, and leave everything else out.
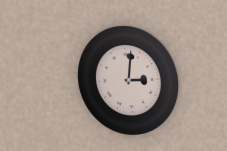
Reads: h=3 m=2
